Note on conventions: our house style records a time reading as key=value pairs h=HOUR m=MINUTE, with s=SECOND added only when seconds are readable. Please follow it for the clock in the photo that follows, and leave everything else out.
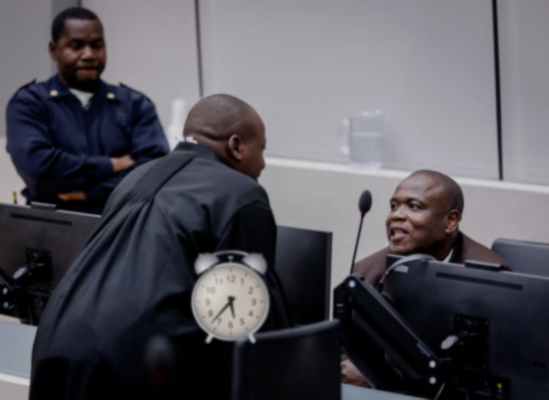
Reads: h=5 m=37
